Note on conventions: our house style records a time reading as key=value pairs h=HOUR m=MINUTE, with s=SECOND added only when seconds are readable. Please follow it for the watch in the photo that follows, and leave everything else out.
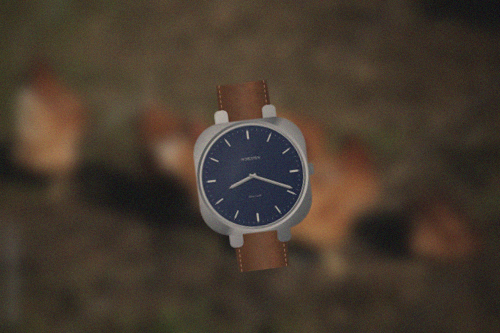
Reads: h=8 m=19
